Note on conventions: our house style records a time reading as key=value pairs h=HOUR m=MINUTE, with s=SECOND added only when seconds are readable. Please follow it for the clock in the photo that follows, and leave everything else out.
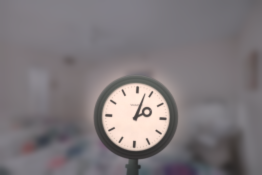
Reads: h=2 m=3
